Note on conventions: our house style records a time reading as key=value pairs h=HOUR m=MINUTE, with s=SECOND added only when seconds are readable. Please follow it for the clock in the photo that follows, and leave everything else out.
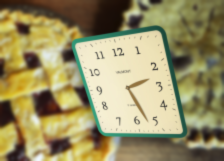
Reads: h=2 m=27
